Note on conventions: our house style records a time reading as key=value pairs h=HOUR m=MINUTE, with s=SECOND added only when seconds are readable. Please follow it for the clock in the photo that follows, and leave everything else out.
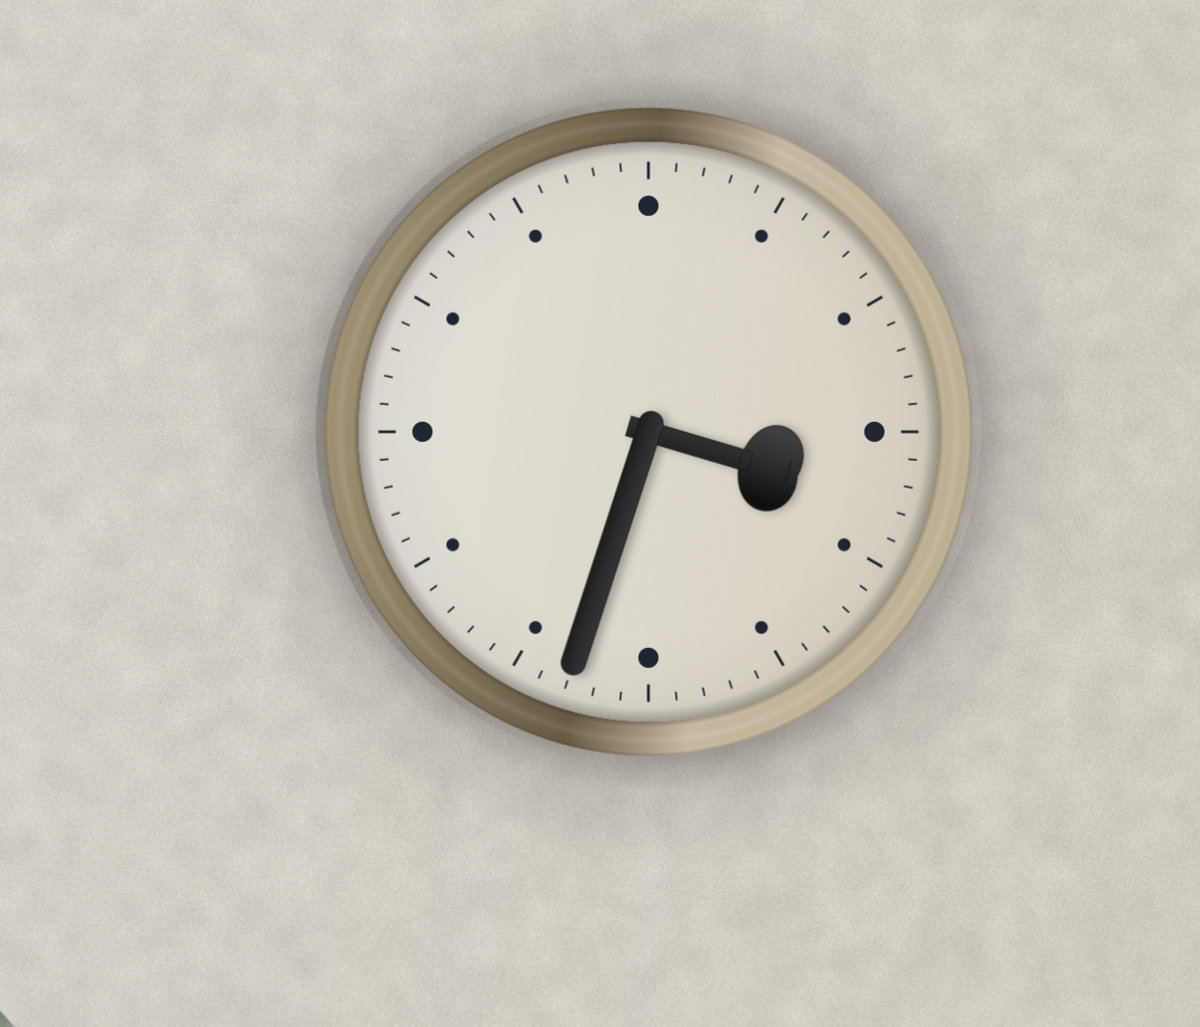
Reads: h=3 m=33
